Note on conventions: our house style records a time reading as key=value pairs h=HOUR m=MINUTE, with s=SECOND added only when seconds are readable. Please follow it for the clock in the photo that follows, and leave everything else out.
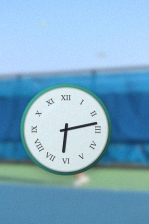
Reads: h=6 m=13
